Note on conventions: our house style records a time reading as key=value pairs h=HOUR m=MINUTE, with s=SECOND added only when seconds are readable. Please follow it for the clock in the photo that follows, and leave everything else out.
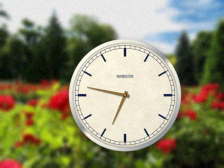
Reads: h=6 m=47
